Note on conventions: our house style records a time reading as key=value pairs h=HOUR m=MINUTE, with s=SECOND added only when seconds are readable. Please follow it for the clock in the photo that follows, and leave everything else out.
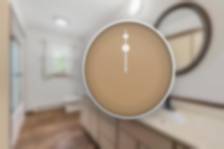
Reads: h=12 m=0
